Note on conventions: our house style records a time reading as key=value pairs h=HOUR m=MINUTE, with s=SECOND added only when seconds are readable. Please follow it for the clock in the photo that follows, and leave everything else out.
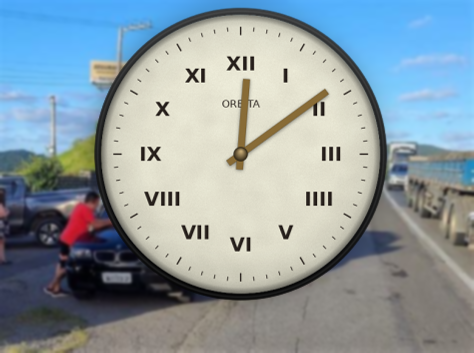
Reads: h=12 m=9
